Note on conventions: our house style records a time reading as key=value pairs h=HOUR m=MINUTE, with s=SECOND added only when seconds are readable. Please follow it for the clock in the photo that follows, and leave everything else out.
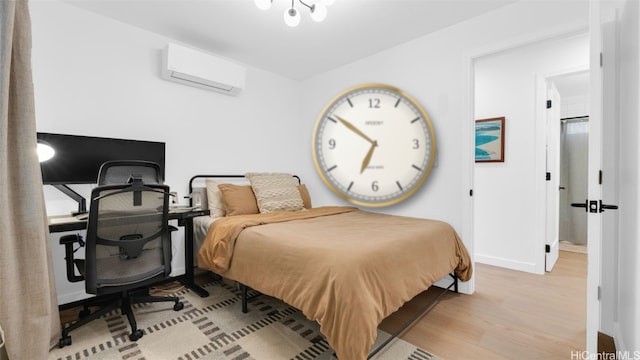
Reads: h=6 m=51
